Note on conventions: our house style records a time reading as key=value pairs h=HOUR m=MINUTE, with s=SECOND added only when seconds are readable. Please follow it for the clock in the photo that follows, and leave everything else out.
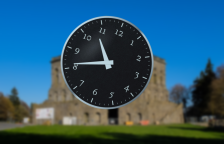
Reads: h=10 m=41
